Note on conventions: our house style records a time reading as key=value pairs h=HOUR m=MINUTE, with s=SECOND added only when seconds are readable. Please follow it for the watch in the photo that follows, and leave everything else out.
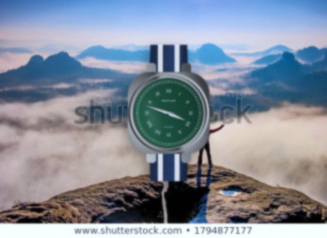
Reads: h=3 m=48
